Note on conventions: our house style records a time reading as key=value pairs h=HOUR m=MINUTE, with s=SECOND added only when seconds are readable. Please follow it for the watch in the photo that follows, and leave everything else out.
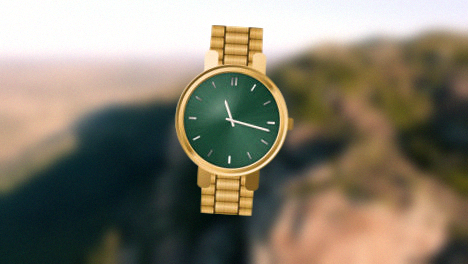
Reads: h=11 m=17
